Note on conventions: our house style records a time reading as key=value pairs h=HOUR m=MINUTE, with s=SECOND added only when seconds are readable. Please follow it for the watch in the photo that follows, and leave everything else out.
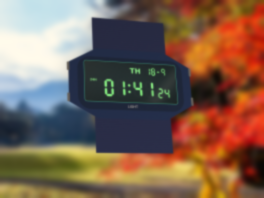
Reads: h=1 m=41 s=24
